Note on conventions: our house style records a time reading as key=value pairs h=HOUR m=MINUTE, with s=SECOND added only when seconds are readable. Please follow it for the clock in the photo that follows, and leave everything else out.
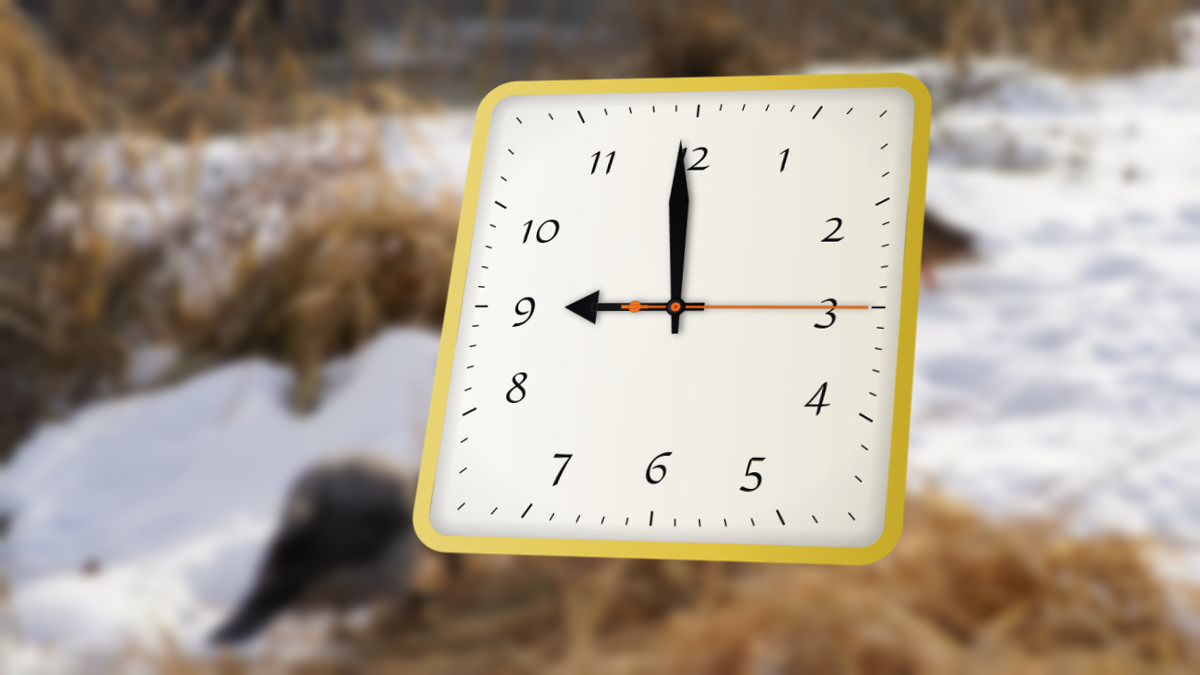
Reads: h=8 m=59 s=15
